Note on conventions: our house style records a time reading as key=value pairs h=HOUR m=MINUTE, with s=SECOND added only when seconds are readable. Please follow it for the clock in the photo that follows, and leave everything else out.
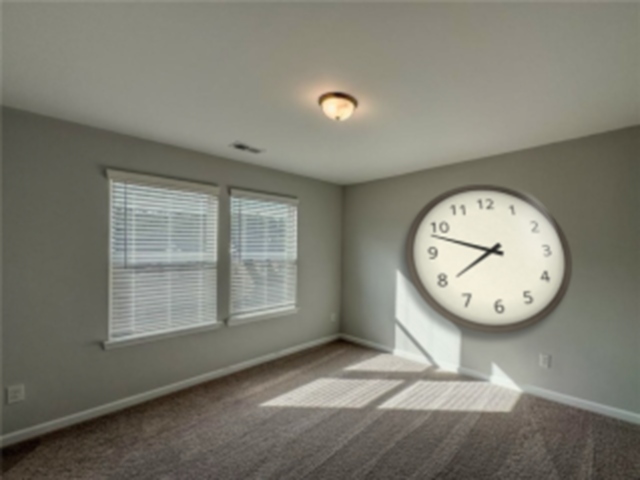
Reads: h=7 m=48
